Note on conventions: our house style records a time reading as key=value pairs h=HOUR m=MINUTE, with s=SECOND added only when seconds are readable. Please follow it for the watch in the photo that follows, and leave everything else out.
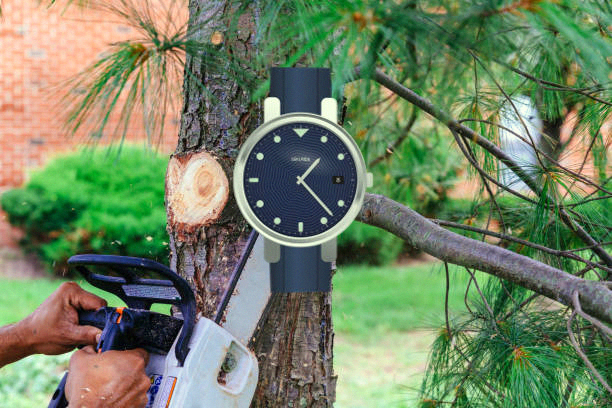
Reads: h=1 m=23
